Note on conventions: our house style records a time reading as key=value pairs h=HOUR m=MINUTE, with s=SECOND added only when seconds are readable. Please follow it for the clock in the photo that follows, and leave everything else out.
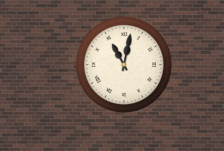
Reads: h=11 m=2
